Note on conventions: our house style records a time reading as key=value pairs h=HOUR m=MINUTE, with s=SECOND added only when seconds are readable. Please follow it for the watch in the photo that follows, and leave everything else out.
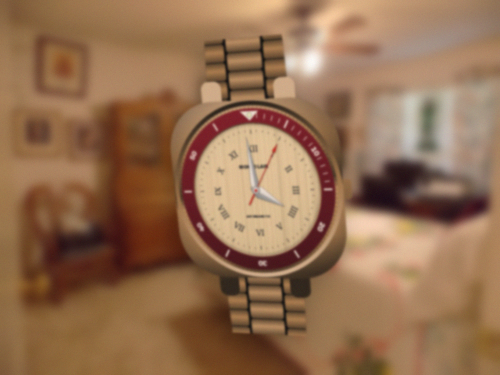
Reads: h=3 m=59 s=5
